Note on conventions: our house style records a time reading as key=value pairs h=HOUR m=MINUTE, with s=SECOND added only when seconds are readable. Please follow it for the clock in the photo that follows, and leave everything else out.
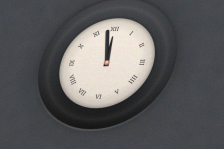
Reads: h=11 m=58
